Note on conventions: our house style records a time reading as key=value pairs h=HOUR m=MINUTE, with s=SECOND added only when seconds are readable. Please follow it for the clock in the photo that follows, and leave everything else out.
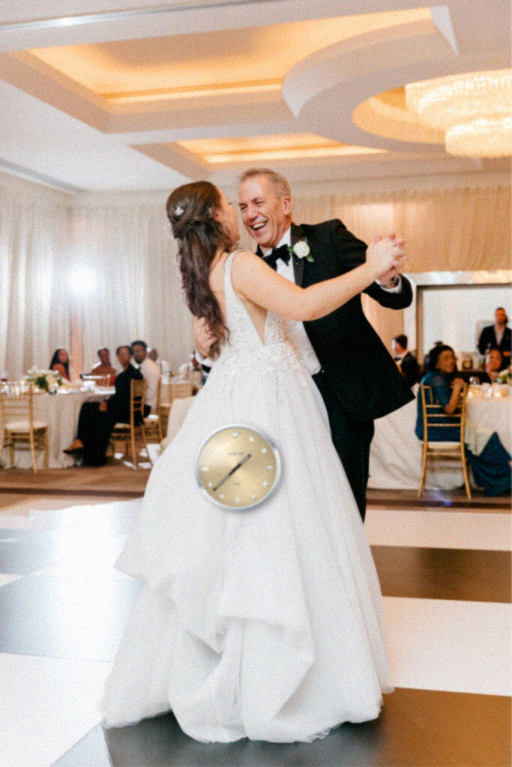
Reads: h=1 m=38
